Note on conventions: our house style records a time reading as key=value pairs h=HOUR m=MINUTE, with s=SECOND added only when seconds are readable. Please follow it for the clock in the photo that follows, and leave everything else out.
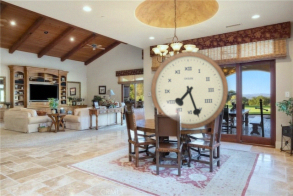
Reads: h=7 m=27
